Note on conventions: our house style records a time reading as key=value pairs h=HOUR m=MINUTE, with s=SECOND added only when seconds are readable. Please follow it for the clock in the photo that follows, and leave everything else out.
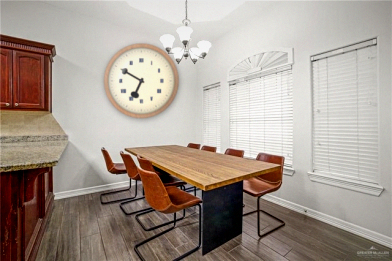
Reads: h=6 m=50
